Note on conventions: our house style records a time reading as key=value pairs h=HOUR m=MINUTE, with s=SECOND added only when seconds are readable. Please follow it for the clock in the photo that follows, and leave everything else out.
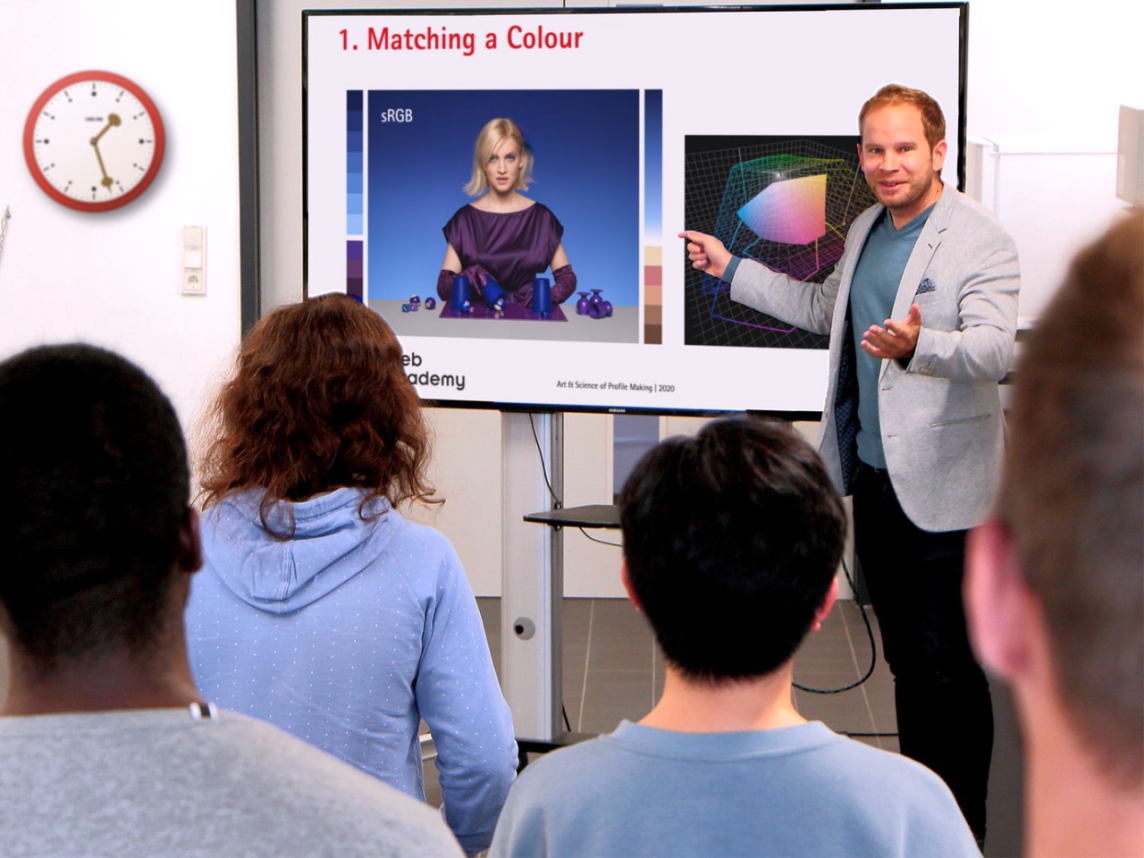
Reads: h=1 m=27
